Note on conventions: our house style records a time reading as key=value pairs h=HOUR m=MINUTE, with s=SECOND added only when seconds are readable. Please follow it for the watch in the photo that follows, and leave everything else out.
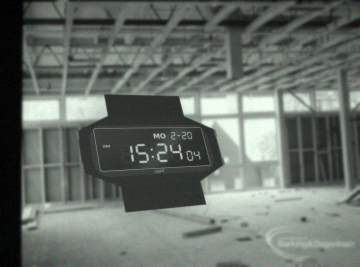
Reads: h=15 m=24 s=4
